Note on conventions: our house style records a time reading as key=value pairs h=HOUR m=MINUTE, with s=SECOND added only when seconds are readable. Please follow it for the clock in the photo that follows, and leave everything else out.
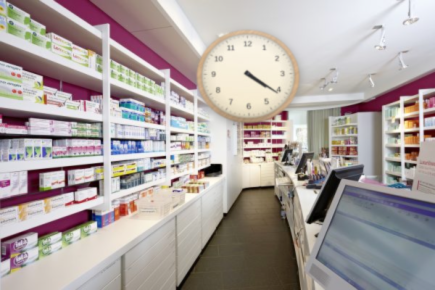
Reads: h=4 m=21
